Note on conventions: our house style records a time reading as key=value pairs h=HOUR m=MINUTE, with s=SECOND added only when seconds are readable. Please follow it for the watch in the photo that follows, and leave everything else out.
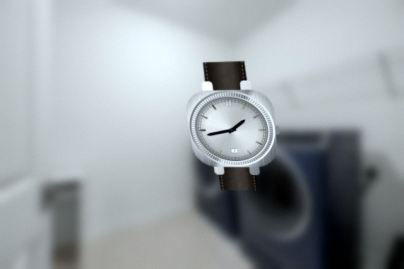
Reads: h=1 m=43
